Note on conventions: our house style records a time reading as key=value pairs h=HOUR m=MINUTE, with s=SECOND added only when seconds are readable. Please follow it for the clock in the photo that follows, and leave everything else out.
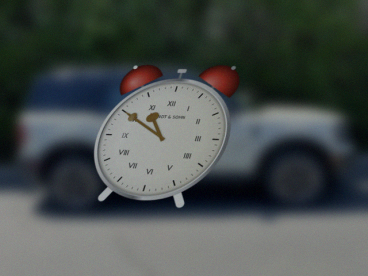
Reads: h=10 m=50
